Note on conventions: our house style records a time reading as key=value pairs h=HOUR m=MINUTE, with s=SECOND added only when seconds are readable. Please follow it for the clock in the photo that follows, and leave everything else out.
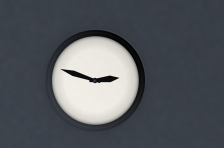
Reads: h=2 m=48
